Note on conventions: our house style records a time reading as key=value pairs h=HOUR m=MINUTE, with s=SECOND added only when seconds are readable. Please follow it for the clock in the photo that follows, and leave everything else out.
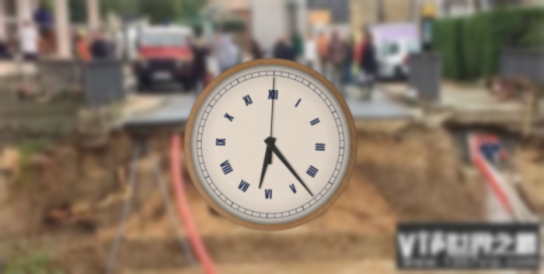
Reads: h=6 m=23 s=0
